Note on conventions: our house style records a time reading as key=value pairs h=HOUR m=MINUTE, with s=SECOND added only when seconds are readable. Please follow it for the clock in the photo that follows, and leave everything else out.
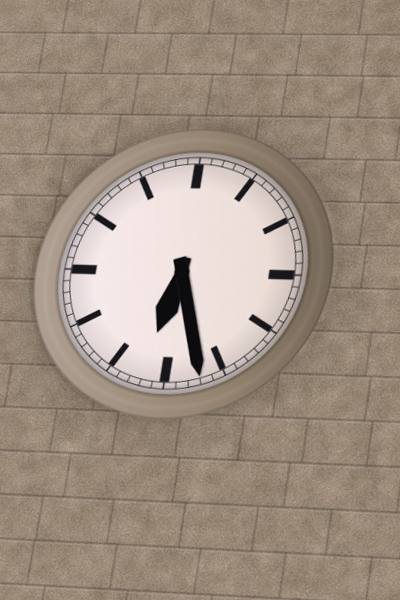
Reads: h=6 m=27
